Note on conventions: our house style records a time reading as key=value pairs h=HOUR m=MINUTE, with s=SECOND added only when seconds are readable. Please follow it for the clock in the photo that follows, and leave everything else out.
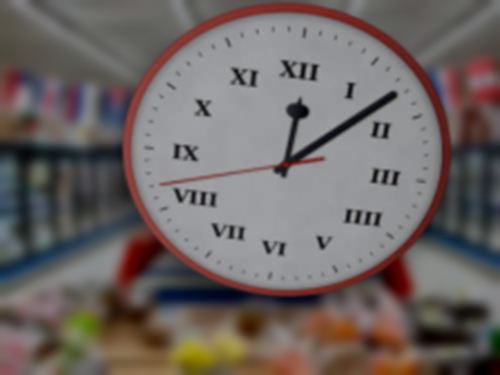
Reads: h=12 m=7 s=42
